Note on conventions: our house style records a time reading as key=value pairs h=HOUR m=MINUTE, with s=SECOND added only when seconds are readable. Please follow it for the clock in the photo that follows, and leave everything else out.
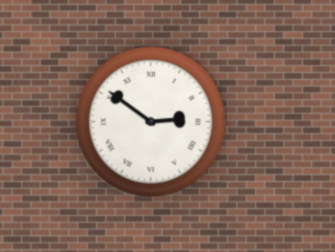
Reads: h=2 m=51
